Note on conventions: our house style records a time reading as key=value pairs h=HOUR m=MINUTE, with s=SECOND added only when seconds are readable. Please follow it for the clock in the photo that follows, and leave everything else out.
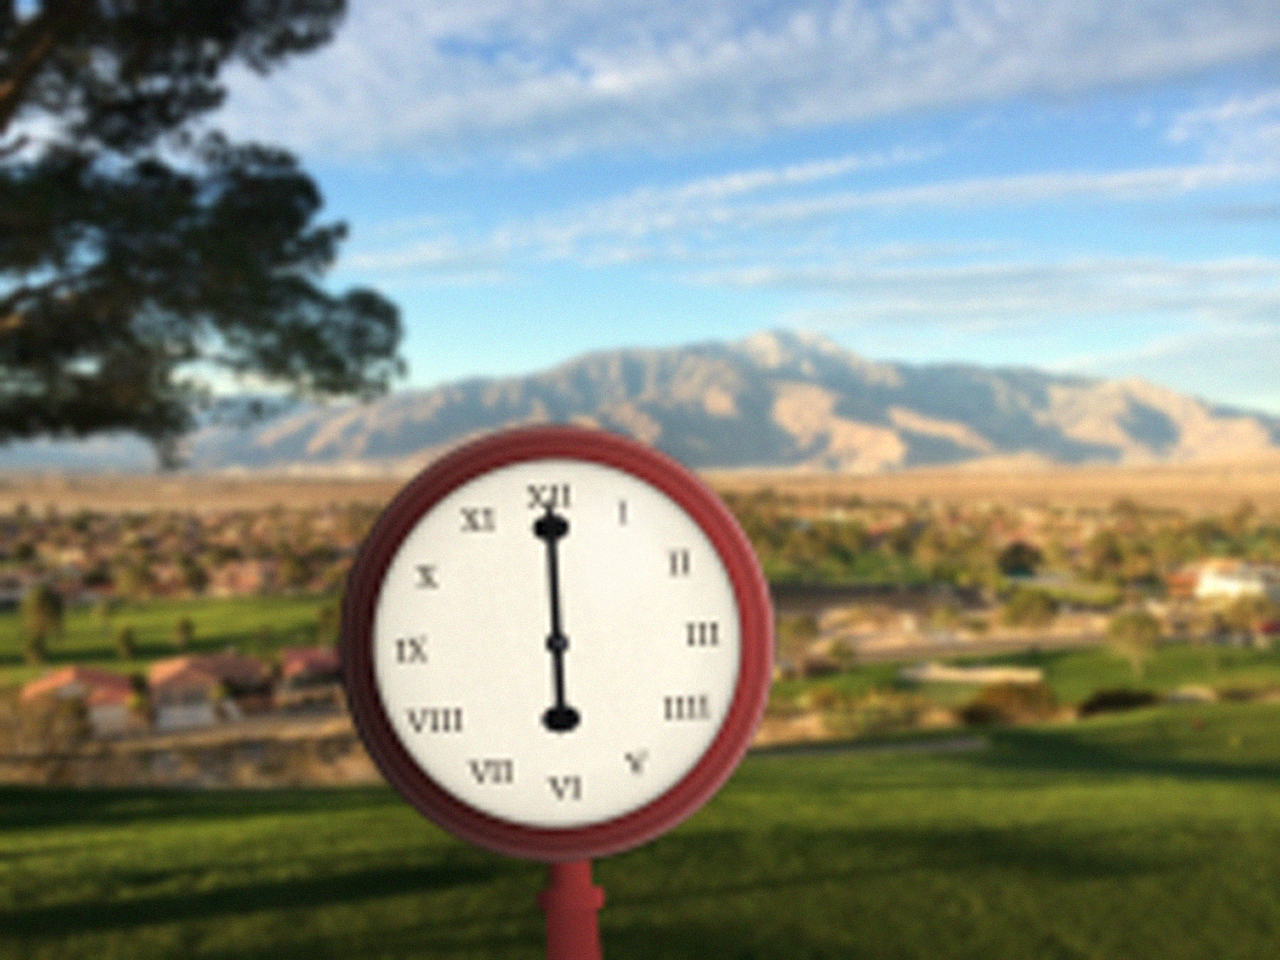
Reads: h=6 m=0
